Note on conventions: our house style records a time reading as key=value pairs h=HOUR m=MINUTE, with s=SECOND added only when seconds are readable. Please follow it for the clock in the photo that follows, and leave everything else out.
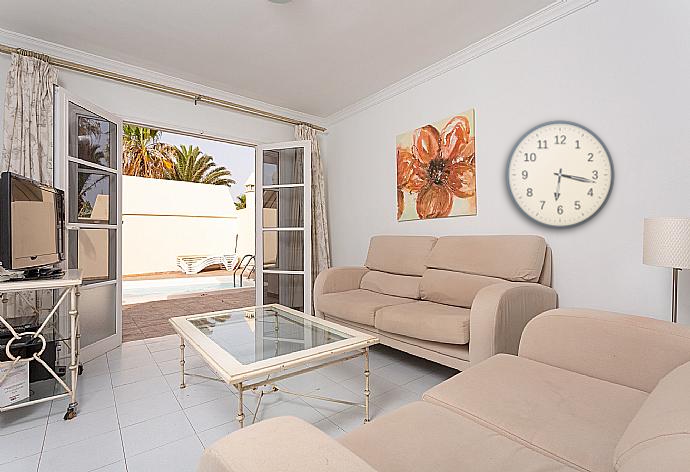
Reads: h=6 m=17
